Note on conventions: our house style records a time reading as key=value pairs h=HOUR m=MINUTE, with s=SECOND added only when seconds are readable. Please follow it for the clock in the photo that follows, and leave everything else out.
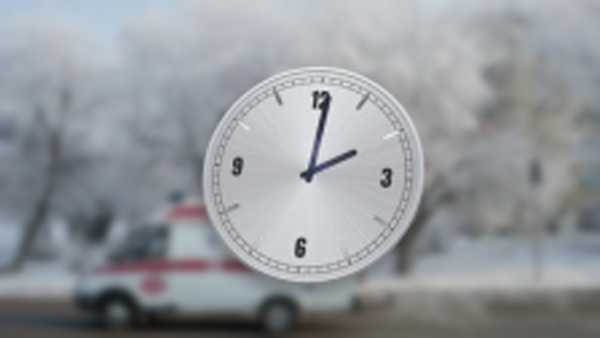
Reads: h=2 m=1
